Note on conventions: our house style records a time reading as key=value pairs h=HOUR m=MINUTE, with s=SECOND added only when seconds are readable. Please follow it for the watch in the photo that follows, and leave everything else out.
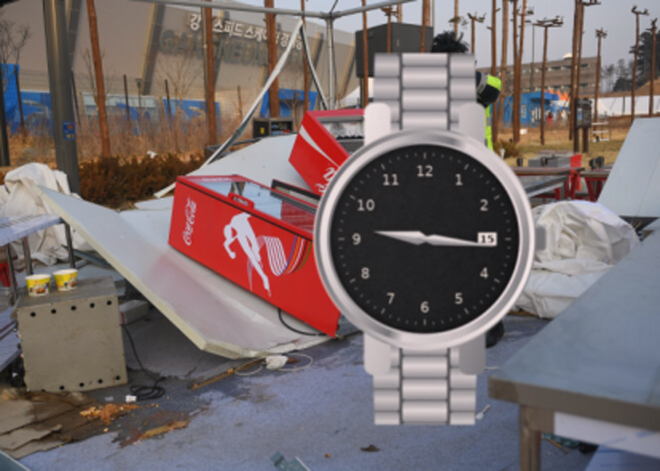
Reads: h=9 m=16
